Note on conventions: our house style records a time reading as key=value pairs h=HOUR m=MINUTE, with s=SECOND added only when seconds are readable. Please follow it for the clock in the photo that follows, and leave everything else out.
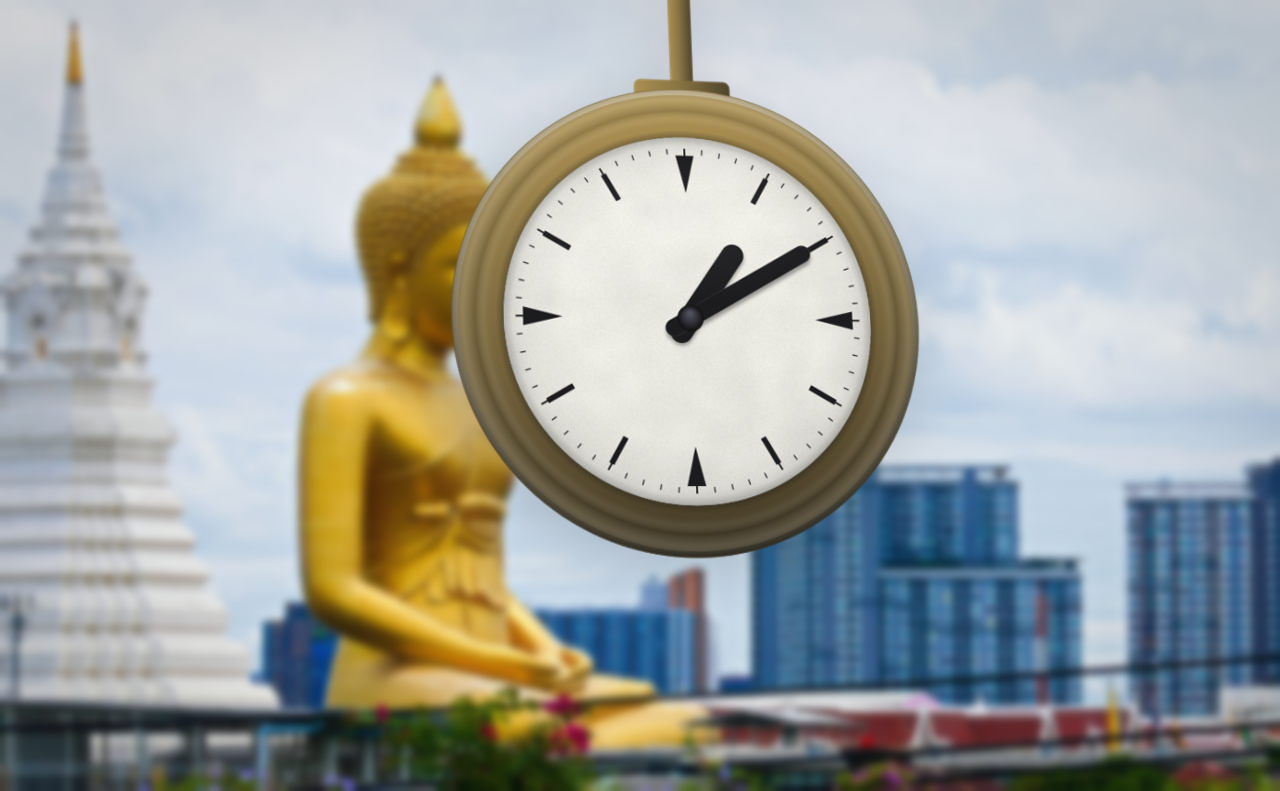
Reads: h=1 m=10
